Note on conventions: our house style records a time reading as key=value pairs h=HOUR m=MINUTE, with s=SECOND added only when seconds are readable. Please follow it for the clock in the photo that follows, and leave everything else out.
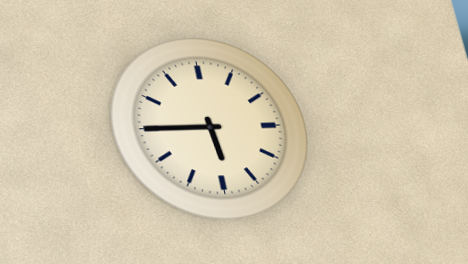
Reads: h=5 m=45
